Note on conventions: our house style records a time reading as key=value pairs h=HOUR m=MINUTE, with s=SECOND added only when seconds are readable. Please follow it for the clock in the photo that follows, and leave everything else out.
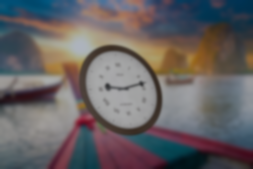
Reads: h=9 m=13
